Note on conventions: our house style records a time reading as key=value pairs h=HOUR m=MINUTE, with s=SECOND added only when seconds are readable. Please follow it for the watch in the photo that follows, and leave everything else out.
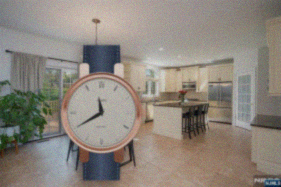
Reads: h=11 m=40
